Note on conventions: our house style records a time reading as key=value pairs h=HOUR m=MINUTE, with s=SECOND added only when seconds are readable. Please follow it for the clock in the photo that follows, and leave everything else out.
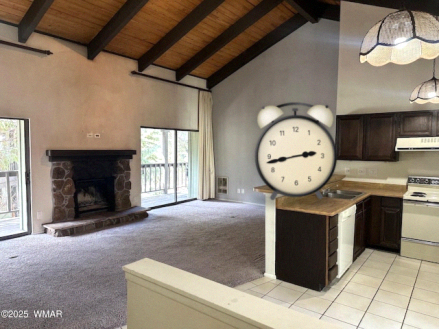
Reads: h=2 m=43
